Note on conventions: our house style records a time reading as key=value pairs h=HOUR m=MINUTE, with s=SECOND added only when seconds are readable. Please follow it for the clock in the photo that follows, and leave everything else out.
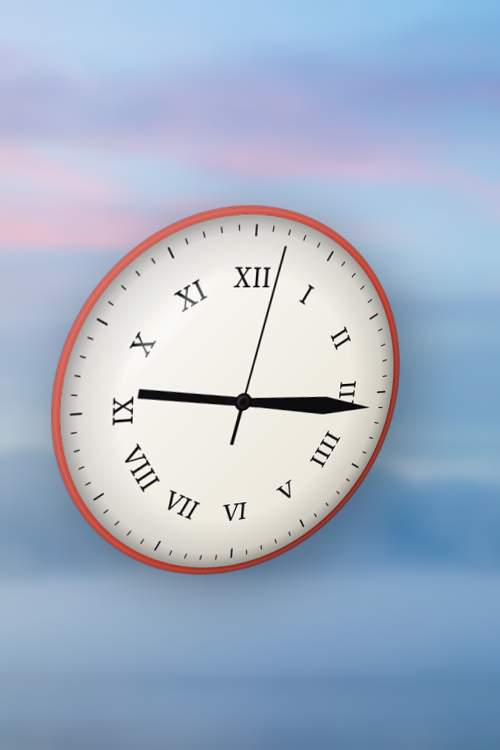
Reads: h=9 m=16 s=2
